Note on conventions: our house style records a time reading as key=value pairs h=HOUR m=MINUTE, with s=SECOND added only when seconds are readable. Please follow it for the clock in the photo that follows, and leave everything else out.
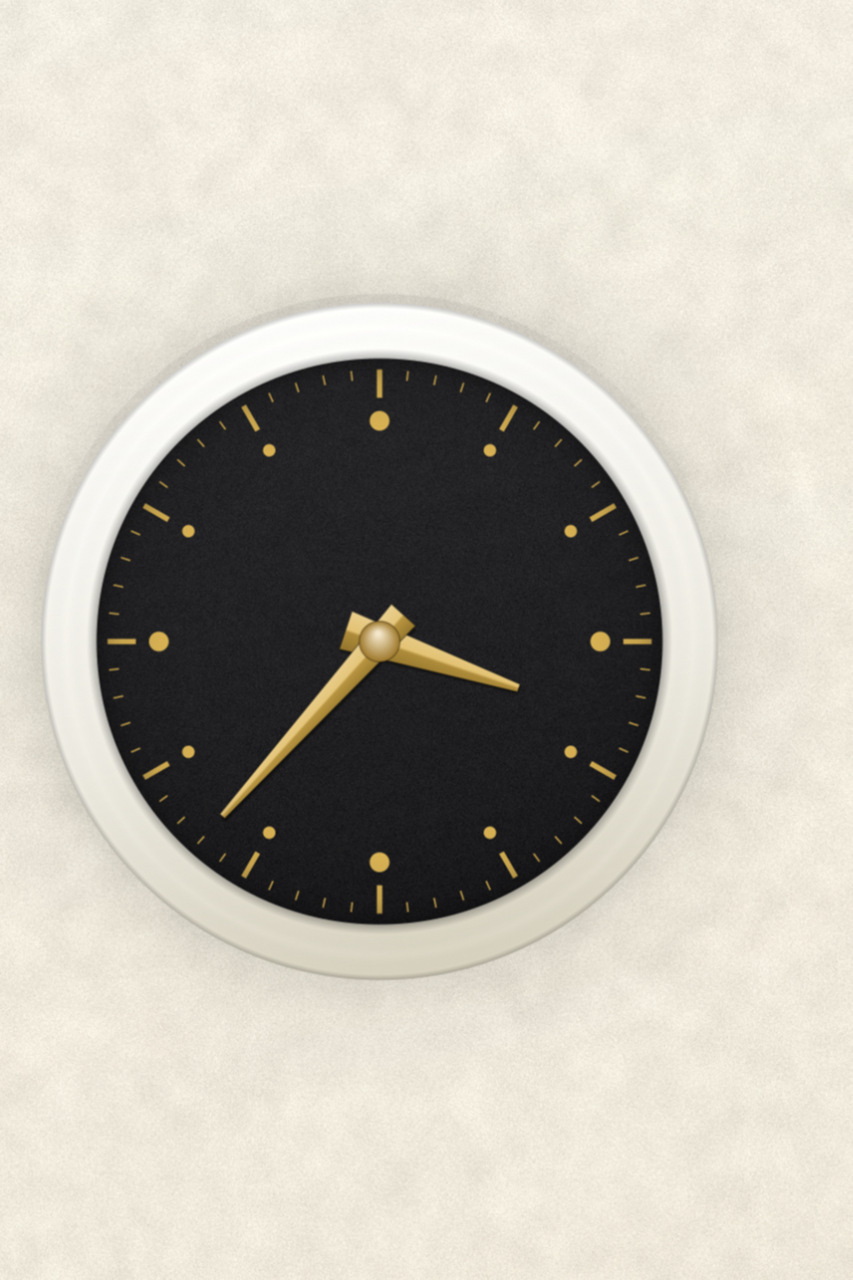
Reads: h=3 m=37
